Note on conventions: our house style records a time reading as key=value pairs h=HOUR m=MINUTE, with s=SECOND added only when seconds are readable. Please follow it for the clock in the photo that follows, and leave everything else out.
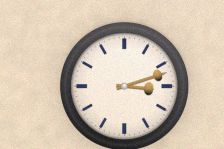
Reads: h=3 m=12
